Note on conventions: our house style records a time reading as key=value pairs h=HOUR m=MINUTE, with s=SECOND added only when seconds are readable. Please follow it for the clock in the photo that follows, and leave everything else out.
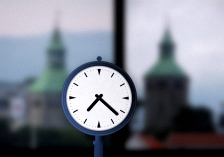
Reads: h=7 m=22
